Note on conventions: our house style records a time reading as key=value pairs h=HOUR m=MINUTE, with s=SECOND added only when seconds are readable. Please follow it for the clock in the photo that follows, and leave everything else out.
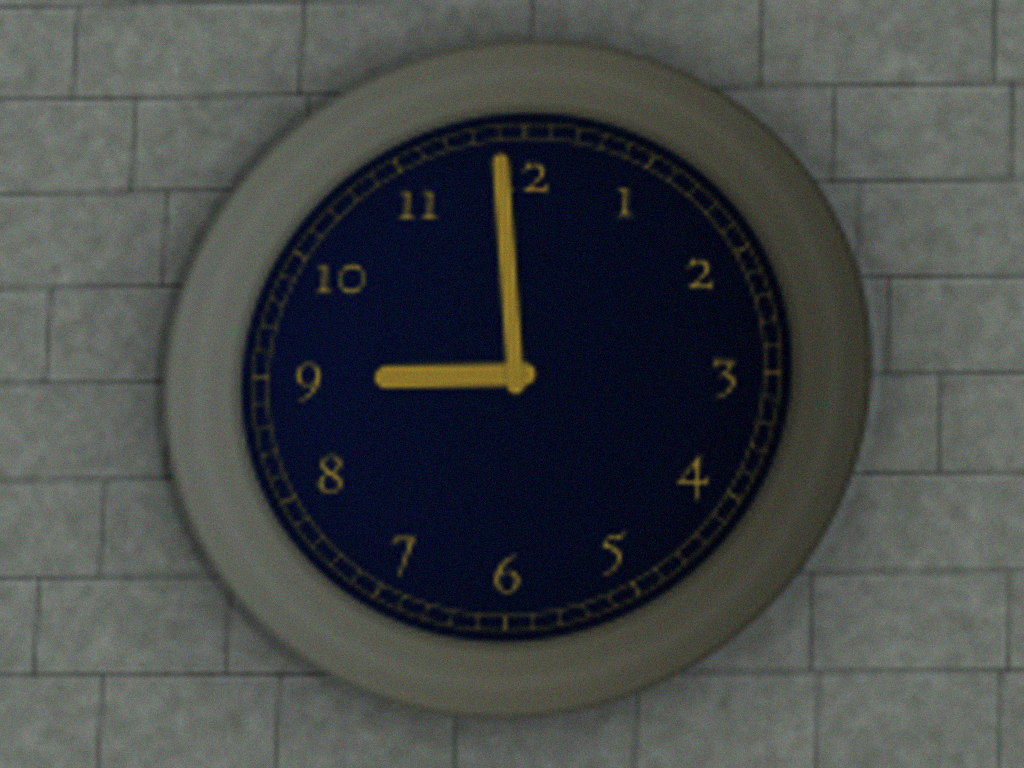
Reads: h=8 m=59
